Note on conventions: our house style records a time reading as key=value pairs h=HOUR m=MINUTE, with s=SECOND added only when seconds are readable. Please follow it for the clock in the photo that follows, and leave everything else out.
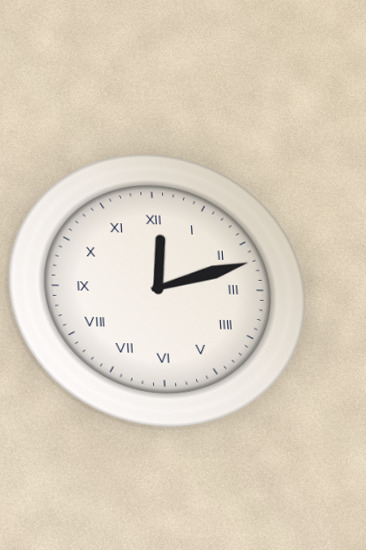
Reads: h=12 m=12
